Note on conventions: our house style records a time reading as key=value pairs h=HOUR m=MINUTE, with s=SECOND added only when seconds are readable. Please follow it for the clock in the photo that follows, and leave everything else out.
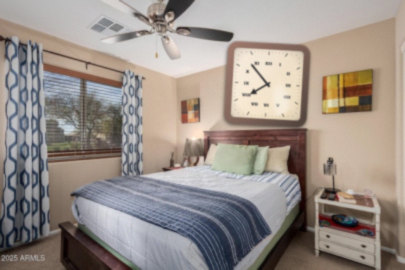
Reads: h=7 m=53
